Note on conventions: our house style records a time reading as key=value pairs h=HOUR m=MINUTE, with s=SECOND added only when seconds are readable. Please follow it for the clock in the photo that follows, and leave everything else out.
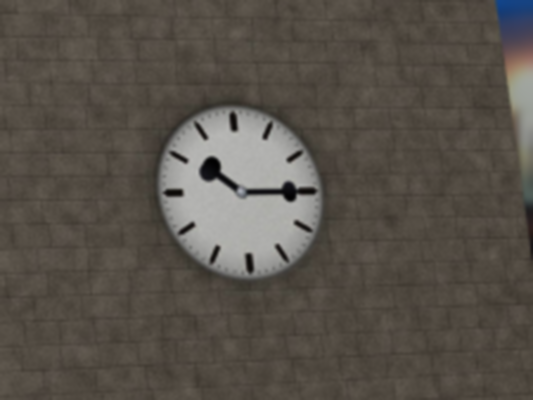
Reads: h=10 m=15
